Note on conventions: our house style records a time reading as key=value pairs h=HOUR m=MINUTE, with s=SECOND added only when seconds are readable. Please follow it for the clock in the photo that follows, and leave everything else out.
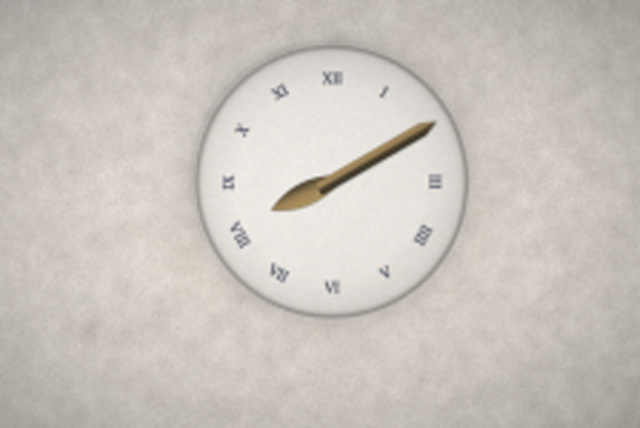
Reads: h=8 m=10
